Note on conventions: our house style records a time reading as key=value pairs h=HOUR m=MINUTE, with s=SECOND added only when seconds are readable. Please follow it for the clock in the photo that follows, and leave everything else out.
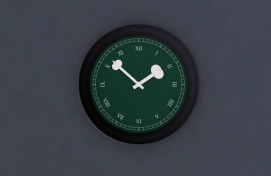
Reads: h=1 m=52
